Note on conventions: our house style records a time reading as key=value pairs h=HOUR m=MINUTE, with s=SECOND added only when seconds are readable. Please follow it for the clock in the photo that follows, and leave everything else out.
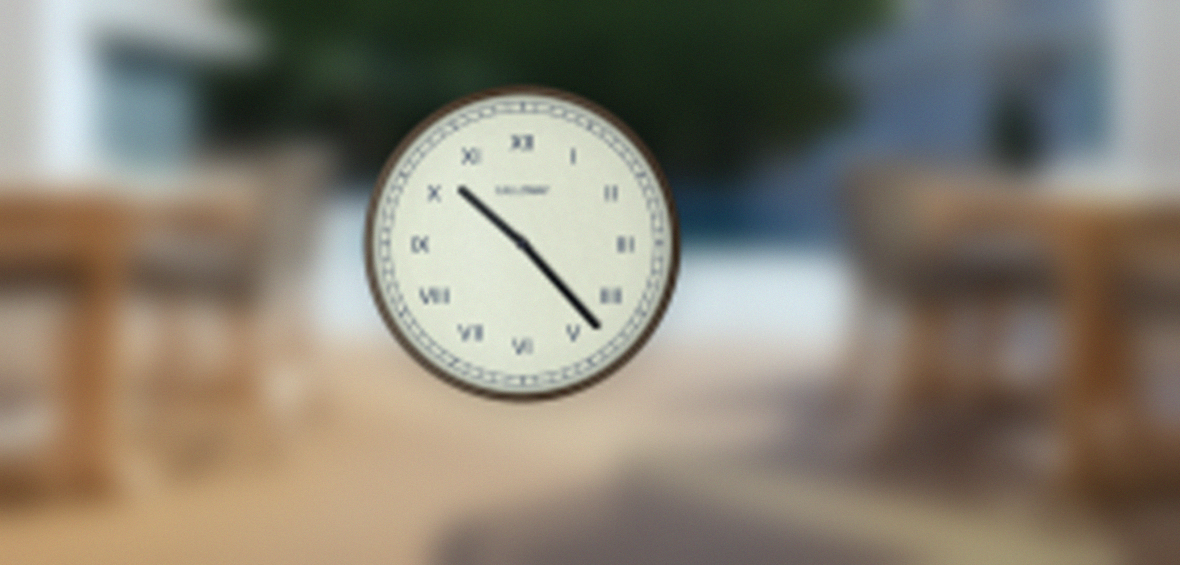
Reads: h=10 m=23
